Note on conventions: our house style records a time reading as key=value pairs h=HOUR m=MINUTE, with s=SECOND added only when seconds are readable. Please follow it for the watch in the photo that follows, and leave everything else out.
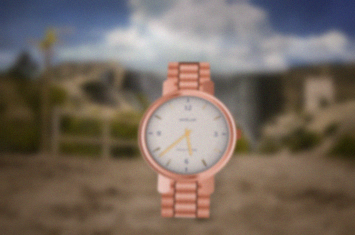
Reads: h=5 m=38
